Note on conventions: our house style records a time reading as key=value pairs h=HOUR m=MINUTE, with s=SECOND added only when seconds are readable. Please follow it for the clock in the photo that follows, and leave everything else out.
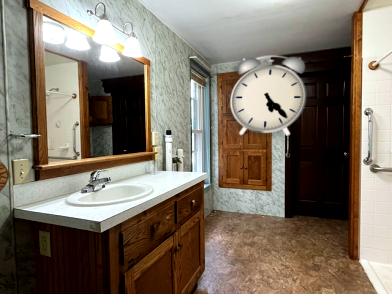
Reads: h=5 m=23
